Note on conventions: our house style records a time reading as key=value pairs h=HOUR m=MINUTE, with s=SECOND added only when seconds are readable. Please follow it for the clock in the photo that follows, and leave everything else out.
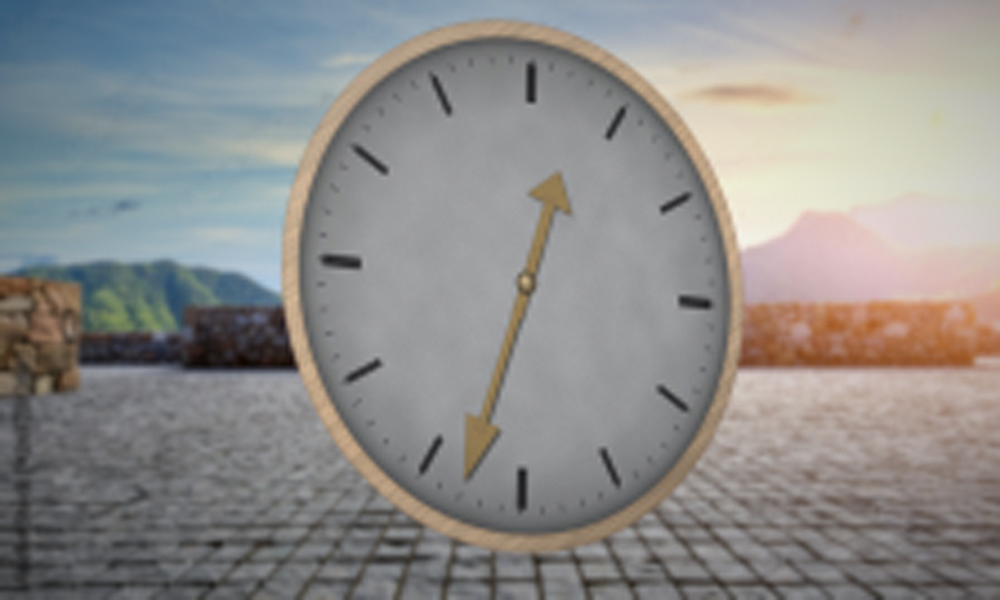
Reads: h=12 m=33
